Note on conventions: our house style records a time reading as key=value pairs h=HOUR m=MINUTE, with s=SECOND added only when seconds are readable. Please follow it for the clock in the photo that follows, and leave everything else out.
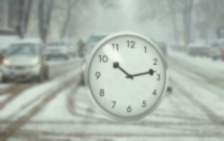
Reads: h=10 m=13
